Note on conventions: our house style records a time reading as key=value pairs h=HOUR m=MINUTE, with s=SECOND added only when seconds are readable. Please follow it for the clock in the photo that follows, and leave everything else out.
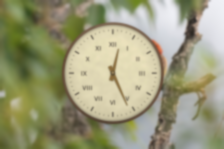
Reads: h=12 m=26
